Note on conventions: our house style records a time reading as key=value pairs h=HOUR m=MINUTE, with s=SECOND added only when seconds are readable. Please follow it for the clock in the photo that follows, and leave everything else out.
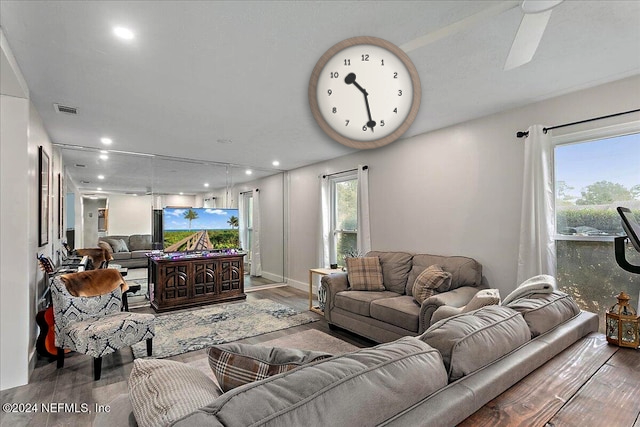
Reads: h=10 m=28
